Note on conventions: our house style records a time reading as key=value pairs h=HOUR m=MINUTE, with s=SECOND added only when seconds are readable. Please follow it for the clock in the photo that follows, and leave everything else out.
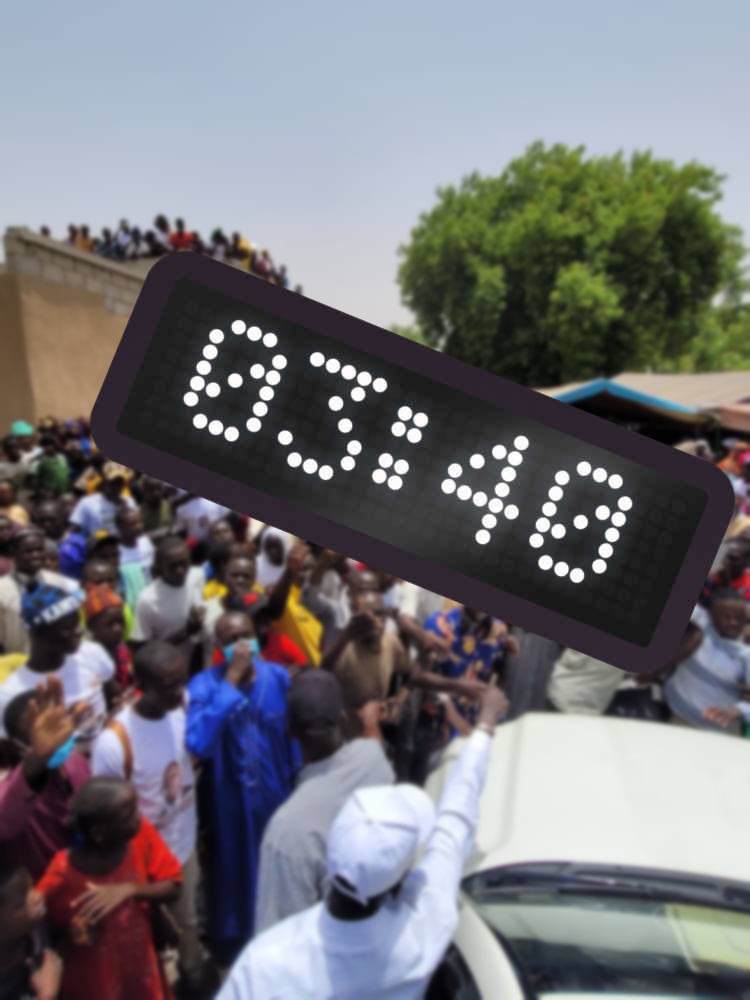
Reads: h=3 m=40
